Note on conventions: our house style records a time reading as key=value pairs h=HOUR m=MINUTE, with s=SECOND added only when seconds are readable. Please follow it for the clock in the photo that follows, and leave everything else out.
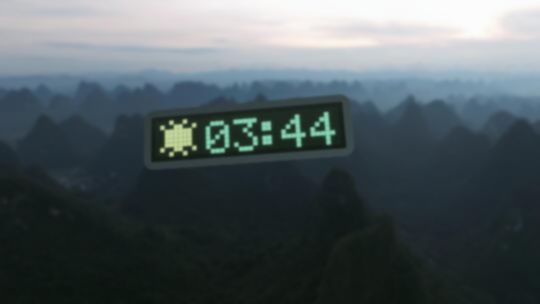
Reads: h=3 m=44
